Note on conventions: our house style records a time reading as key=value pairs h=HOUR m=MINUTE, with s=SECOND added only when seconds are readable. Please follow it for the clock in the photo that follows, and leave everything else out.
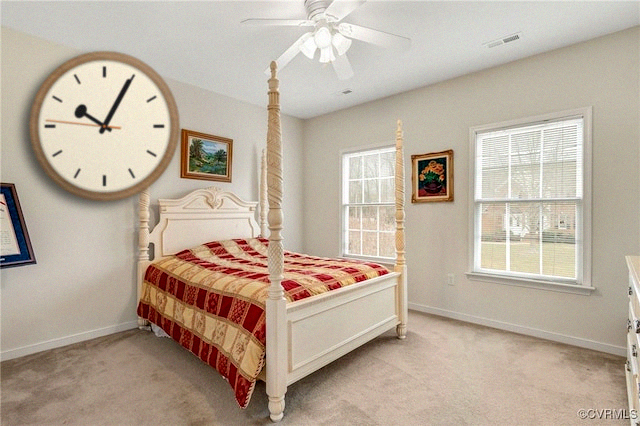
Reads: h=10 m=4 s=46
